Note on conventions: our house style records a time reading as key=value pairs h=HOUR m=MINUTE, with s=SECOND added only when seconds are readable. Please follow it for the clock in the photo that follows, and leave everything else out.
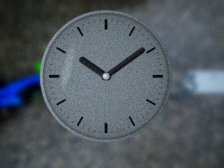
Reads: h=10 m=9
